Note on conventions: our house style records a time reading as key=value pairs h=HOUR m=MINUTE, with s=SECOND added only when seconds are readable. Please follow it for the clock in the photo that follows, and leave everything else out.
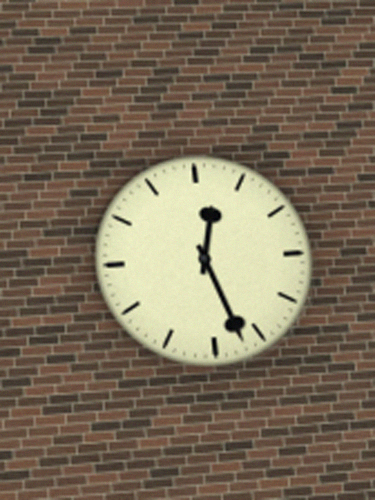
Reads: h=12 m=27
